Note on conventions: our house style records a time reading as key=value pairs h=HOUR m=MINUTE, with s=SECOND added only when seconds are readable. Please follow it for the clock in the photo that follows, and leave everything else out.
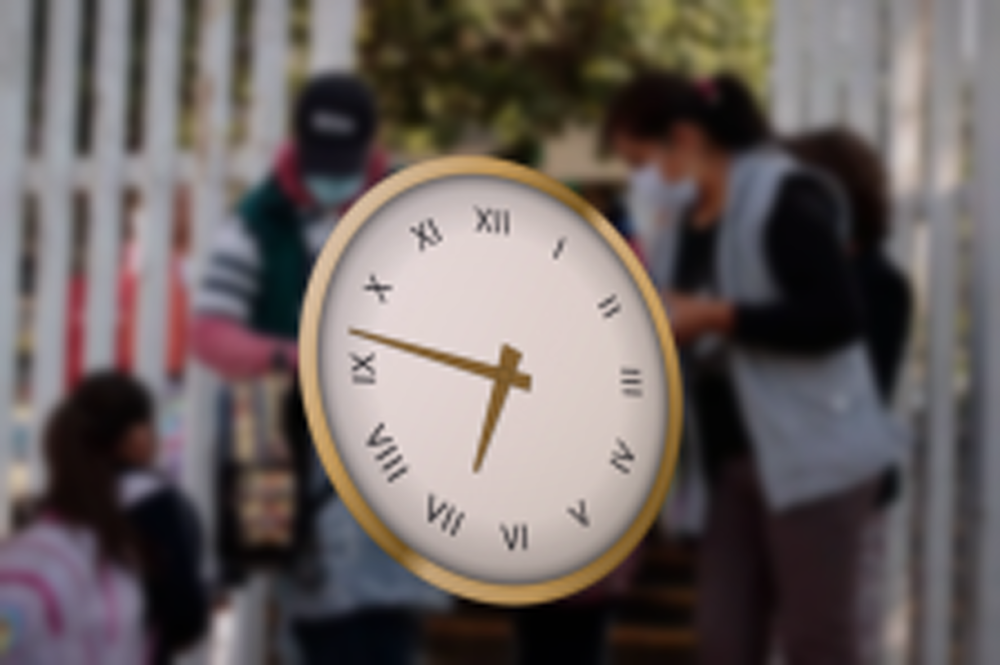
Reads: h=6 m=47
